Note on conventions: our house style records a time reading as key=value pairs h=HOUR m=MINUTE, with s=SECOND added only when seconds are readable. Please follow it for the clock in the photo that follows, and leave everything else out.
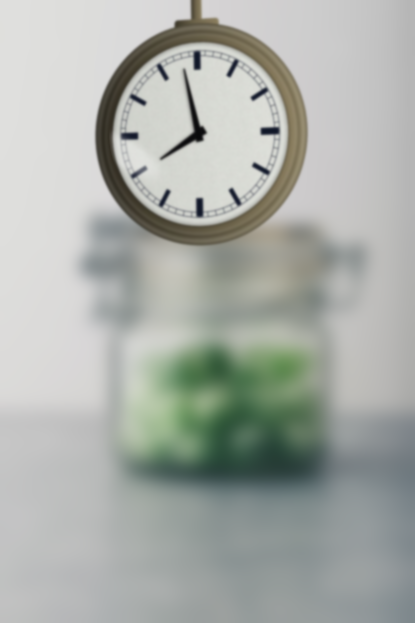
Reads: h=7 m=58
